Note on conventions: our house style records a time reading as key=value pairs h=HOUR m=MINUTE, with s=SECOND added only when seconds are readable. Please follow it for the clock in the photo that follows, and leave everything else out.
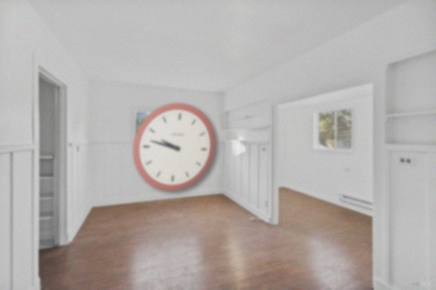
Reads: h=9 m=47
